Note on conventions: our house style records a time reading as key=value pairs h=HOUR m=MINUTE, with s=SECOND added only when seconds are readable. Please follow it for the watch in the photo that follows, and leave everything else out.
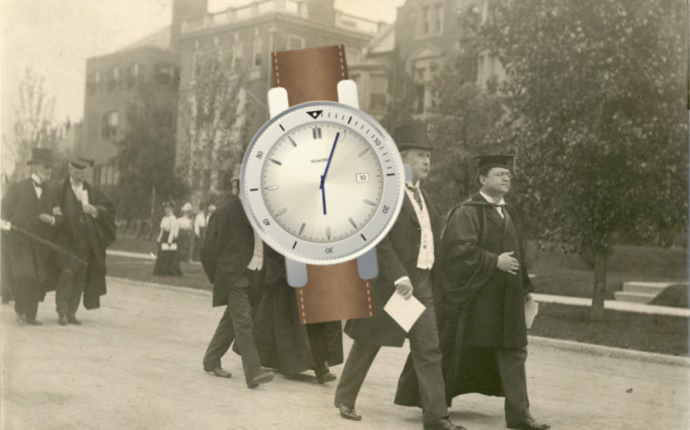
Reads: h=6 m=4
